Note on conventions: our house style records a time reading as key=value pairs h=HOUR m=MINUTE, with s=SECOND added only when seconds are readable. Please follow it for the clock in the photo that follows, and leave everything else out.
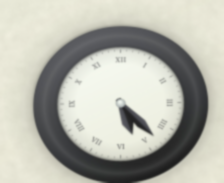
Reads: h=5 m=23
